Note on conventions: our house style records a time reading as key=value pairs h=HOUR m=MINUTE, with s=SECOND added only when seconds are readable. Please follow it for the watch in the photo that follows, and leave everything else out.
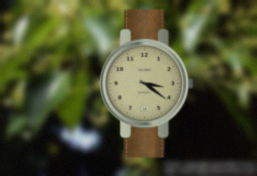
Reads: h=3 m=21
